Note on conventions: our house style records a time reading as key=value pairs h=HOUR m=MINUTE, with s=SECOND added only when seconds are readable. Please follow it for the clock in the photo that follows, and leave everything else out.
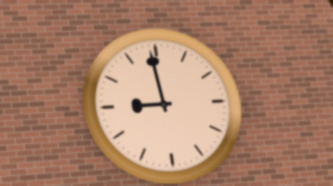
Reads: h=8 m=59
